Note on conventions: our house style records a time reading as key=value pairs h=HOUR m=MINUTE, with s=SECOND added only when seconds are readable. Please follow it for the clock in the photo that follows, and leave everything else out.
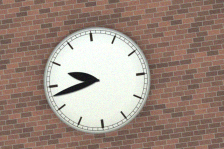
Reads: h=9 m=43
